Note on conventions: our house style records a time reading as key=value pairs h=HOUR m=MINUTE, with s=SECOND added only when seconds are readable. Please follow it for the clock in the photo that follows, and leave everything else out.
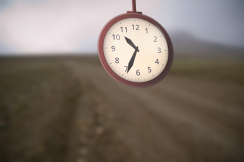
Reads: h=10 m=34
